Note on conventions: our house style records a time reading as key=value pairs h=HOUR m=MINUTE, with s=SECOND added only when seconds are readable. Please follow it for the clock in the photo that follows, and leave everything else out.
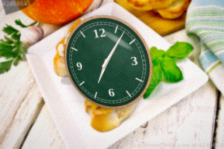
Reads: h=7 m=7
